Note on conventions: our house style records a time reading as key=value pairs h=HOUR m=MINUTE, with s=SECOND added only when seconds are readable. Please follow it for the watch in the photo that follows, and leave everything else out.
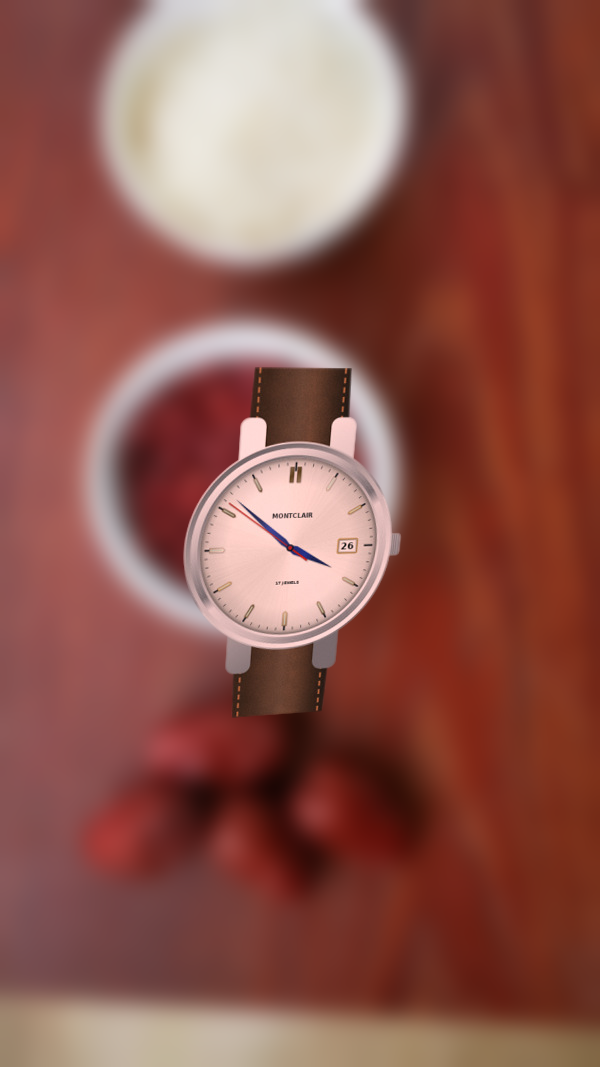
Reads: h=3 m=51 s=51
